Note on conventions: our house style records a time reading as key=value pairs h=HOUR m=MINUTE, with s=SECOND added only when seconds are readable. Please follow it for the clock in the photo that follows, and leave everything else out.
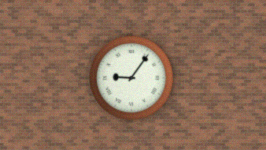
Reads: h=9 m=6
